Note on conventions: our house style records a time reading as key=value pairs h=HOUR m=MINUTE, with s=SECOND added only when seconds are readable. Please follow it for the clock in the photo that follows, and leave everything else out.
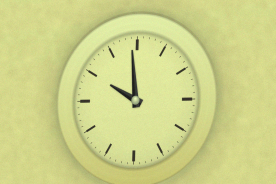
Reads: h=9 m=59
